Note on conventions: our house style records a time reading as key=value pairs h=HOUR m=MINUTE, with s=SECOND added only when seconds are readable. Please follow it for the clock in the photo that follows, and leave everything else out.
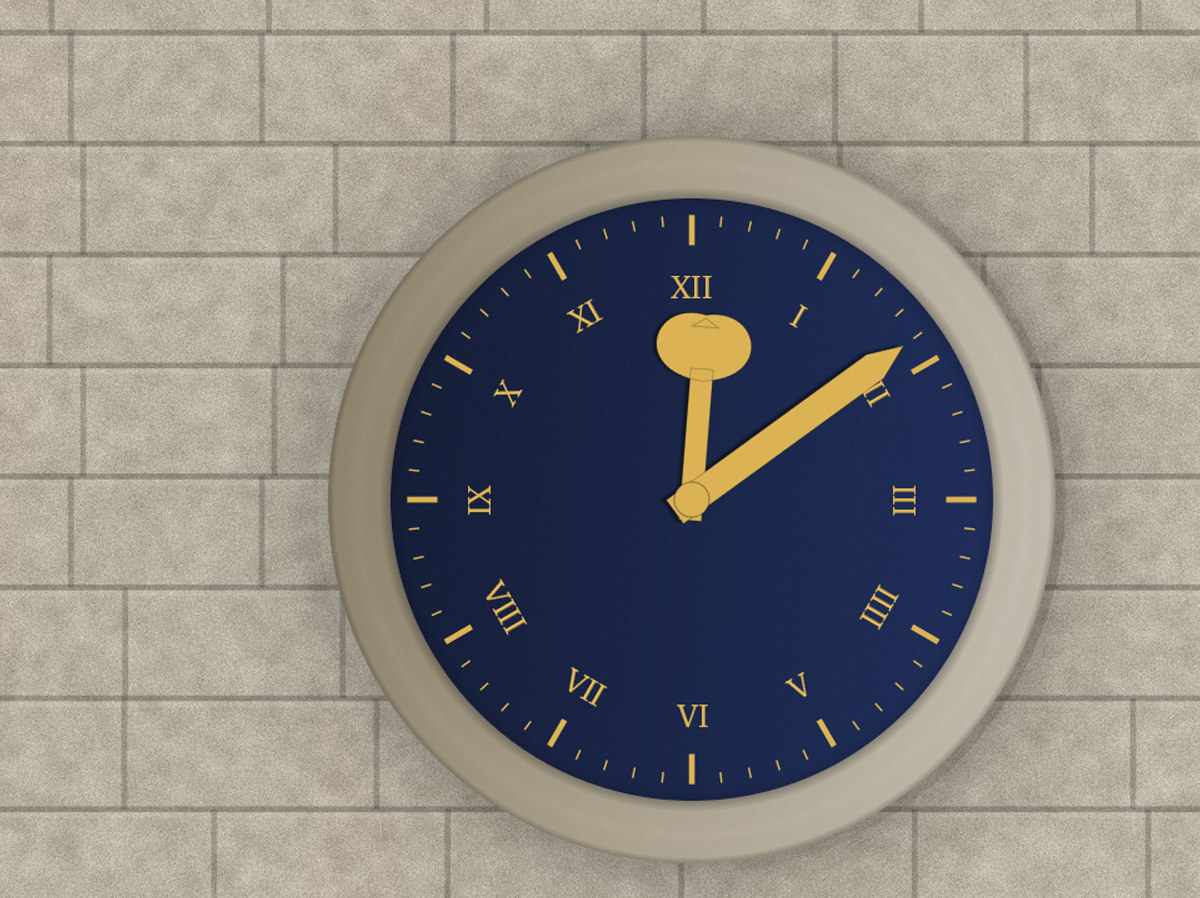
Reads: h=12 m=9
